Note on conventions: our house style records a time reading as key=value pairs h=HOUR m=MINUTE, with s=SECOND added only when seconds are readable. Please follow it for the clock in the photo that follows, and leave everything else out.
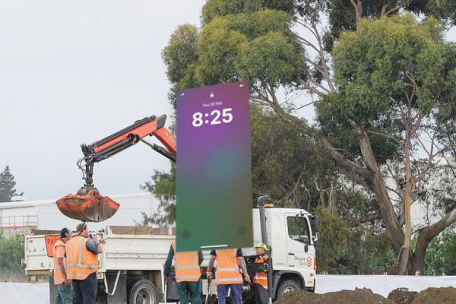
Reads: h=8 m=25
